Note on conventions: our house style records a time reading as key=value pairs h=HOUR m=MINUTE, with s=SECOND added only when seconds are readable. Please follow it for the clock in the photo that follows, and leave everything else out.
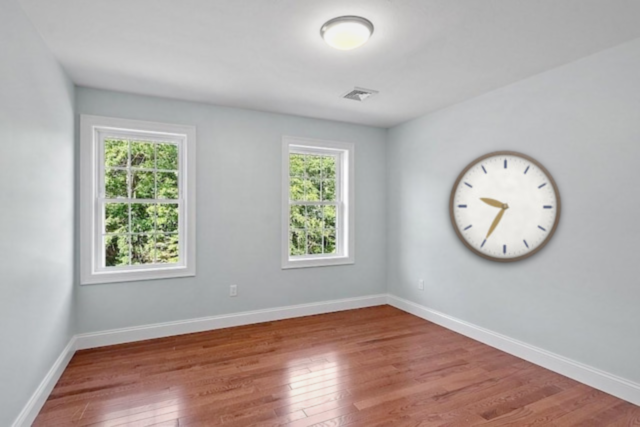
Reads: h=9 m=35
